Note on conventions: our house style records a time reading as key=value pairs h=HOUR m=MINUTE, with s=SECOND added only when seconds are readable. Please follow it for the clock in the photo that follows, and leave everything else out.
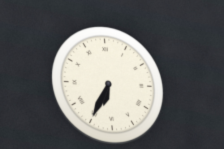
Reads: h=6 m=35
